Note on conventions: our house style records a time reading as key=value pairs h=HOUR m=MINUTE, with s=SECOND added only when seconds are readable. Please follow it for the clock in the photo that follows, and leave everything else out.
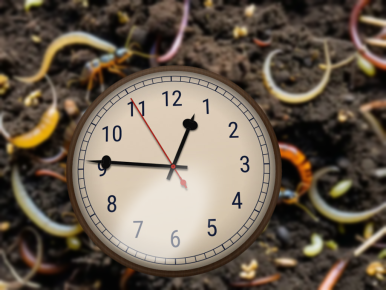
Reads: h=12 m=45 s=55
